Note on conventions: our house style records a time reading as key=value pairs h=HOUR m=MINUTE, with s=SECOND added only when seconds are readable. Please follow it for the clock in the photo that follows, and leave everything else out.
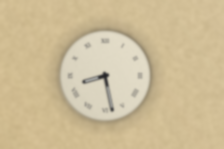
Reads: h=8 m=28
